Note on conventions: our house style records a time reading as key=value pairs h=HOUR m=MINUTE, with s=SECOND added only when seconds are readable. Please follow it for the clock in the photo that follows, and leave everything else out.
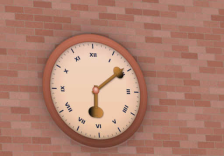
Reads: h=6 m=9
